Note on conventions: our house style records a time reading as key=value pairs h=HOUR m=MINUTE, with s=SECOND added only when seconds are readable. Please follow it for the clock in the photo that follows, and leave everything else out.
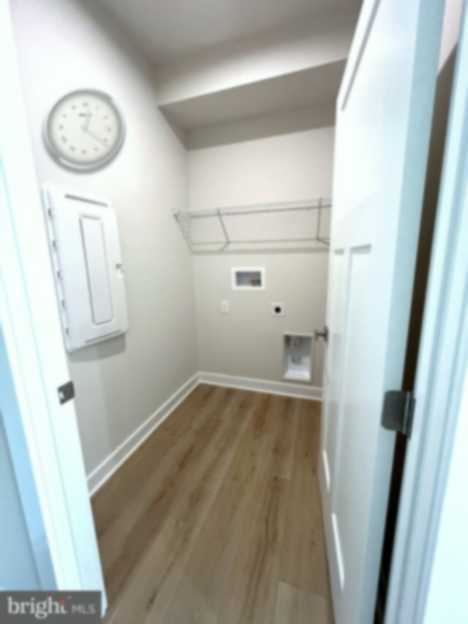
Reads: h=12 m=21
